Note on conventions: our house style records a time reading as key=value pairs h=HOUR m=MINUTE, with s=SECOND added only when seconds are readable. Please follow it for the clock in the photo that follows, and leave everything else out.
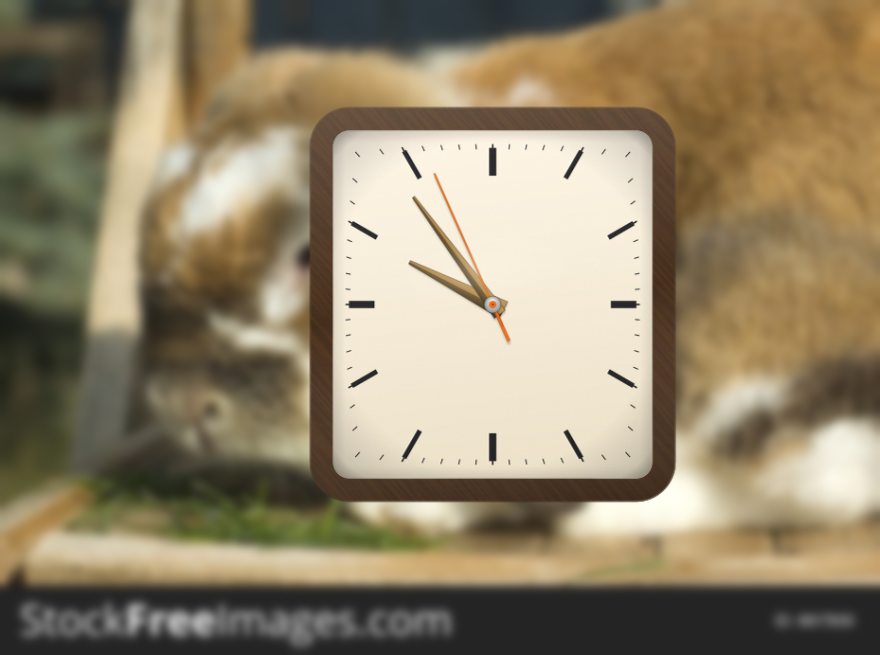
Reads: h=9 m=53 s=56
